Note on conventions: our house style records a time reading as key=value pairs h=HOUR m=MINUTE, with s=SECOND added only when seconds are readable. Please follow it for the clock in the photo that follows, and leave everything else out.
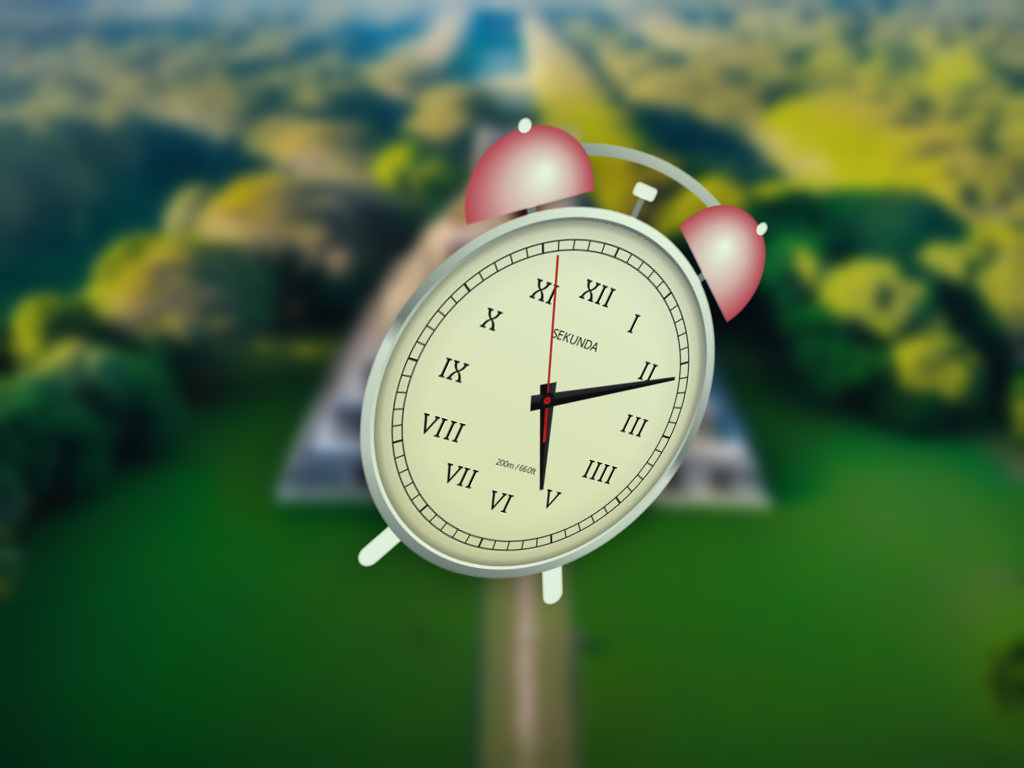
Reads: h=5 m=10 s=56
